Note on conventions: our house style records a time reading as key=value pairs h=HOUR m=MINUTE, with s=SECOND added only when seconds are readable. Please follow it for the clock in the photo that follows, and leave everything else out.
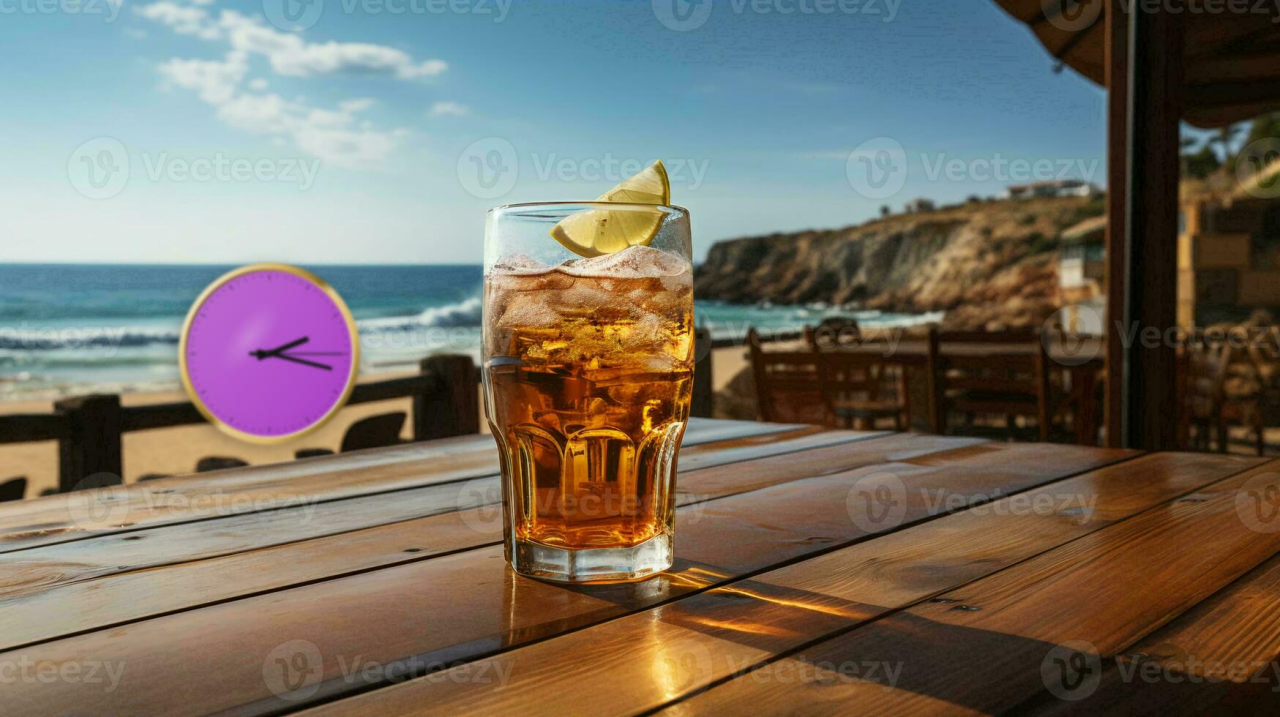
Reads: h=2 m=17 s=15
